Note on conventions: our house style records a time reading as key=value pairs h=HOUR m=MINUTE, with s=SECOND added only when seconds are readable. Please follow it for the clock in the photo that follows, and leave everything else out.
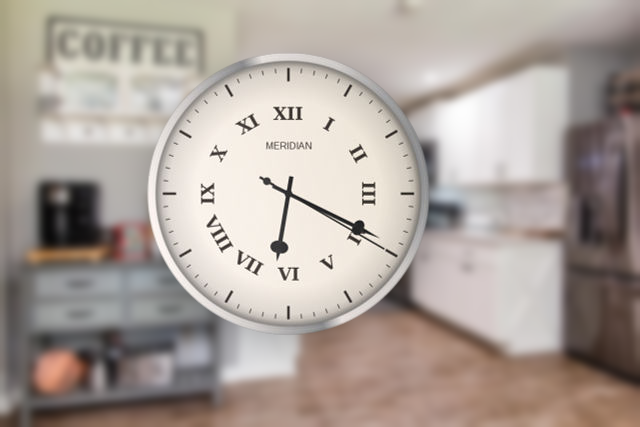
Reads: h=6 m=19 s=20
